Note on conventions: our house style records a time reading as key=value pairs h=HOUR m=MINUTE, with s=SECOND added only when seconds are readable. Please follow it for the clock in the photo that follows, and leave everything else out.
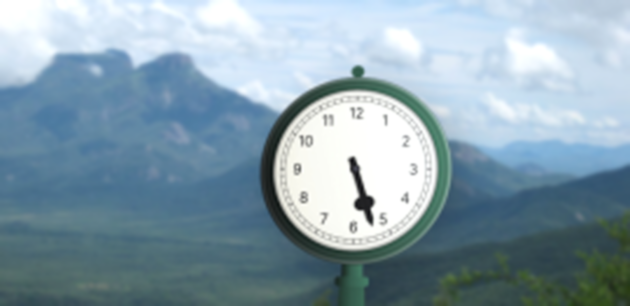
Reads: h=5 m=27
